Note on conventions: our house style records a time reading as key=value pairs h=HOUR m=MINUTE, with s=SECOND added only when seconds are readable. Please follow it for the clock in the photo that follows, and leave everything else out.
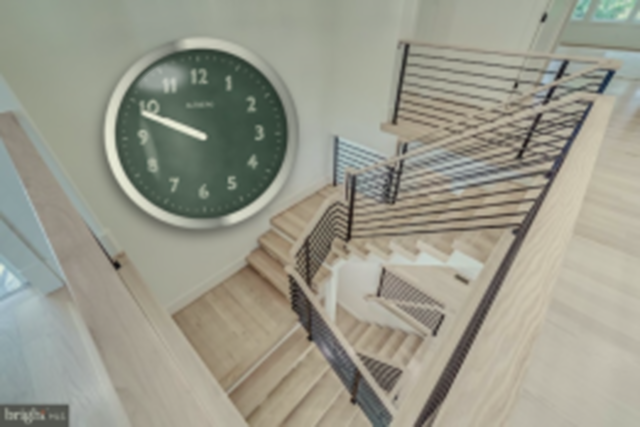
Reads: h=9 m=49
